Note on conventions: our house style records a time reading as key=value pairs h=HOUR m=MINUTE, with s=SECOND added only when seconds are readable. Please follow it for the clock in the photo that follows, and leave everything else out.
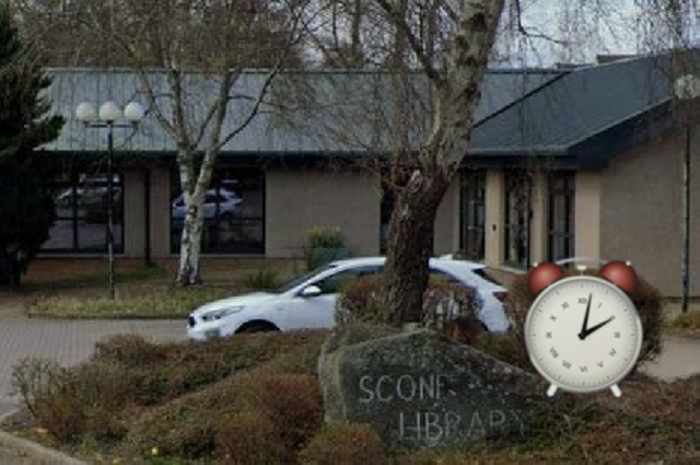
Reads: h=2 m=2
